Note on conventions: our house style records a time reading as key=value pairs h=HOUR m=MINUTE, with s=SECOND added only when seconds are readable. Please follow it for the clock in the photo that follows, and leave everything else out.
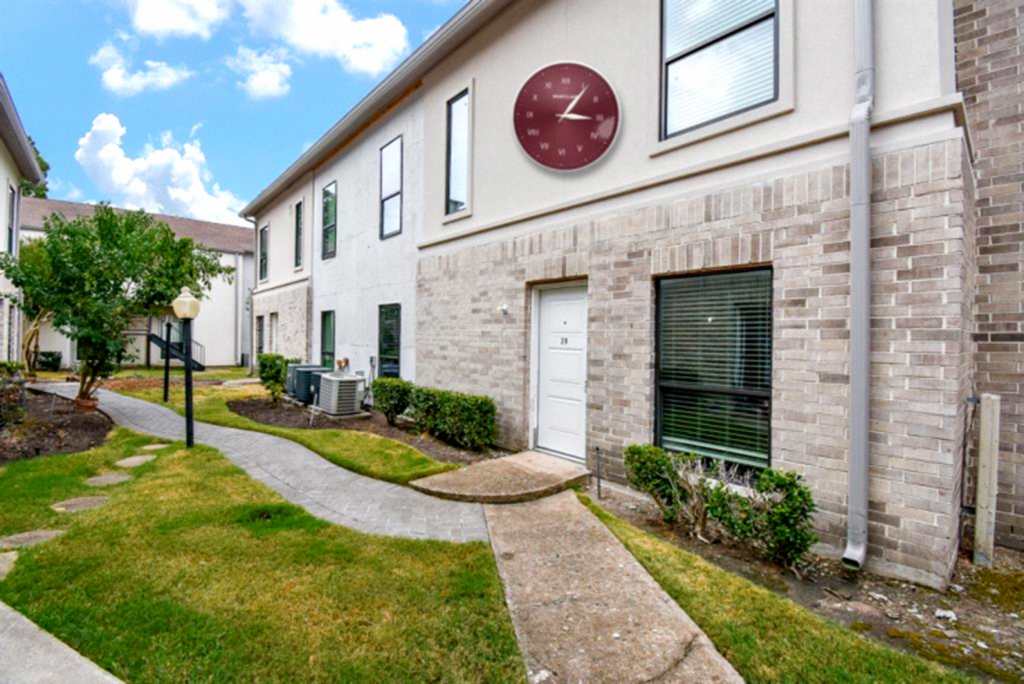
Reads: h=3 m=6
